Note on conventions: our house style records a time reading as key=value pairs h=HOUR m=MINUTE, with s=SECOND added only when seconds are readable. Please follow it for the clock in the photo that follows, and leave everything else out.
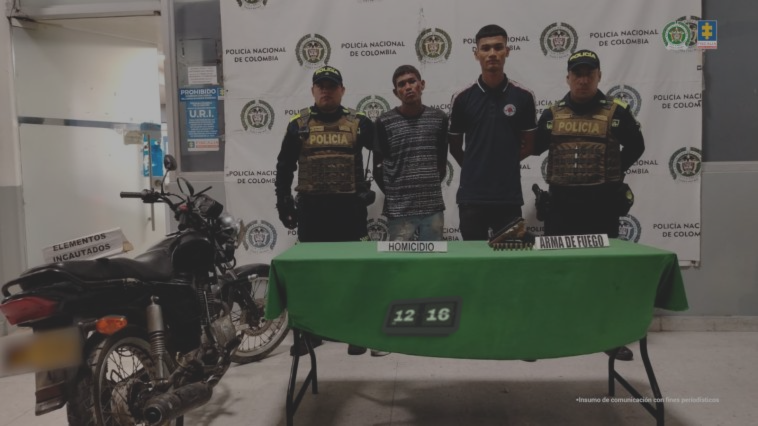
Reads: h=12 m=16
